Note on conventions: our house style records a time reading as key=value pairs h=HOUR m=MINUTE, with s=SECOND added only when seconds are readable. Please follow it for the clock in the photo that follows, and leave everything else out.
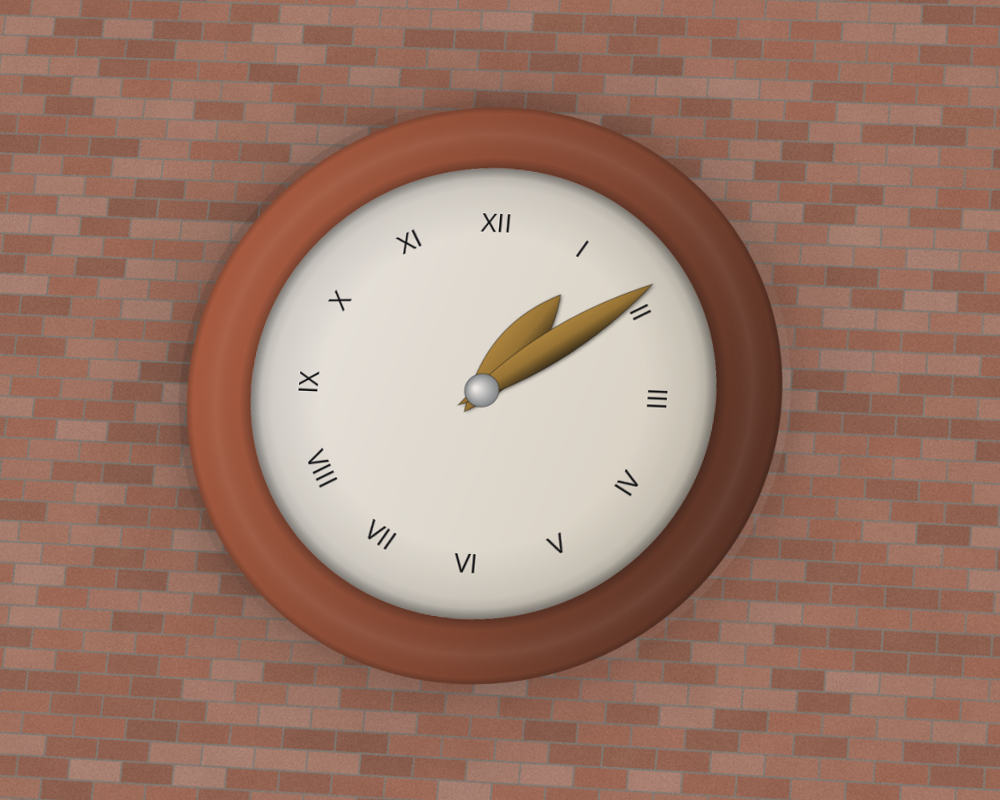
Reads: h=1 m=9
